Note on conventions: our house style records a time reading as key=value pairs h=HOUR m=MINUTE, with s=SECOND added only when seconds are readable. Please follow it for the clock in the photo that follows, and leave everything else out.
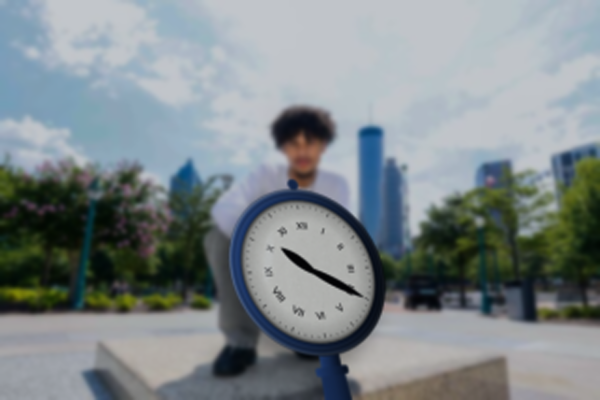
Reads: h=10 m=20
